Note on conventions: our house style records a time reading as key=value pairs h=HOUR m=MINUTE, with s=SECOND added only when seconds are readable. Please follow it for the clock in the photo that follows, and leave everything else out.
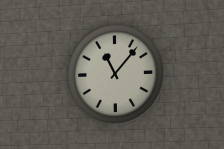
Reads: h=11 m=7
